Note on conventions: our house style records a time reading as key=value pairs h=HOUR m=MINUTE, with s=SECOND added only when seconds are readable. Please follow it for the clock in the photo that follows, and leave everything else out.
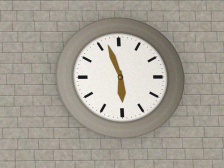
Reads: h=5 m=57
